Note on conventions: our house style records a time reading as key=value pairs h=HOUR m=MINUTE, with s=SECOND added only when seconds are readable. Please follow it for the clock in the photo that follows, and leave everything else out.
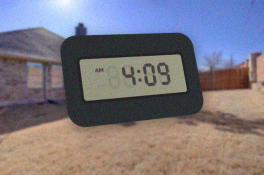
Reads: h=4 m=9
